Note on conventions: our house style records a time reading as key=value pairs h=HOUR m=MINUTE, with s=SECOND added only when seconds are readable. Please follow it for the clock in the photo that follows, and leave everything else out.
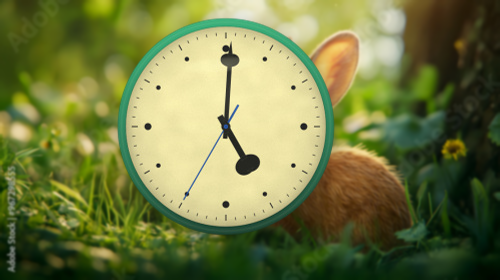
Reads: h=5 m=0 s=35
